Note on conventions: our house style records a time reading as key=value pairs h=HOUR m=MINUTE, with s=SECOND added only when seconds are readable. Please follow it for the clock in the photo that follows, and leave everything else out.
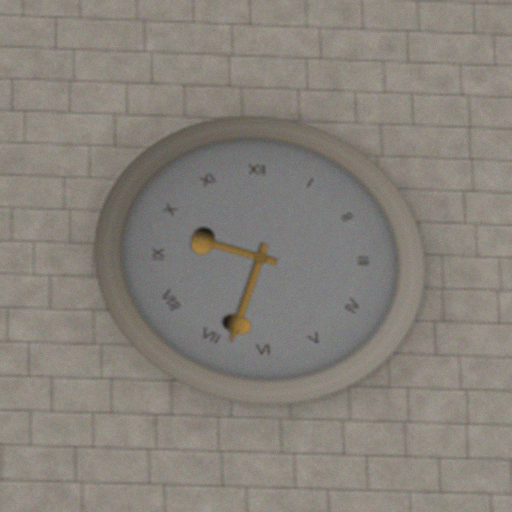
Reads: h=9 m=33
